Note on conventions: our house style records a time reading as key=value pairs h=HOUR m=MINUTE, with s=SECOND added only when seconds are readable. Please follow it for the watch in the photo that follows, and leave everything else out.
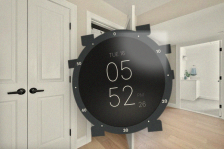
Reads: h=5 m=52
